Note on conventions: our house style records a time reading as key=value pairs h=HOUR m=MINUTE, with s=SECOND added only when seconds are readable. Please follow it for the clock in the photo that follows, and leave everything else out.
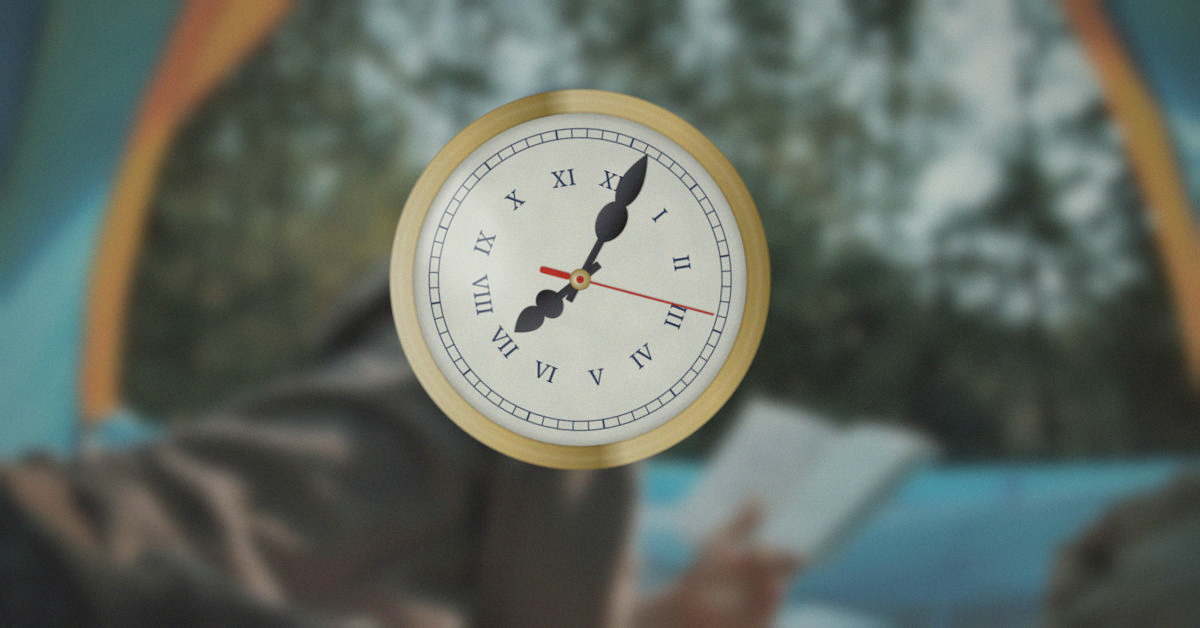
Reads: h=7 m=1 s=14
